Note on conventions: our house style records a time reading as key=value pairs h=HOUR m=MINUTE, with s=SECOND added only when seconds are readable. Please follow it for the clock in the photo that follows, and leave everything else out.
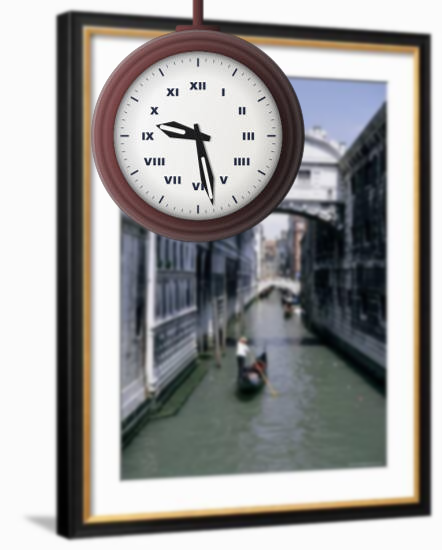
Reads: h=9 m=28
